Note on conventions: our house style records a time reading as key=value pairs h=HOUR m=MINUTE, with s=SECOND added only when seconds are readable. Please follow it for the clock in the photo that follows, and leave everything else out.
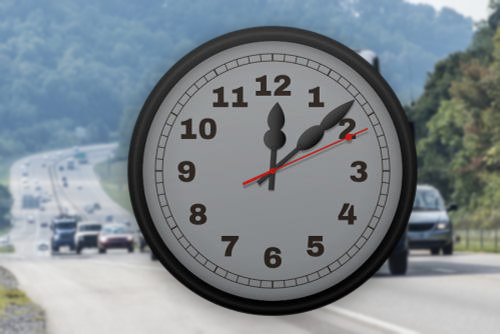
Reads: h=12 m=8 s=11
